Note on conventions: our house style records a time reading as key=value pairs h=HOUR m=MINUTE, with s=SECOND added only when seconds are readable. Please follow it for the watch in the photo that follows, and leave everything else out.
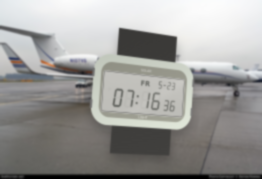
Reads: h=7 m=16 s=36
